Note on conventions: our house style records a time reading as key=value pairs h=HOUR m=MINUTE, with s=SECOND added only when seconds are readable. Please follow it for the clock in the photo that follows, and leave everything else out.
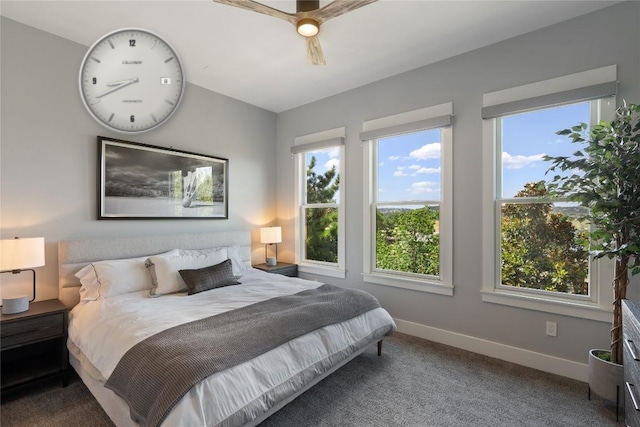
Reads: h=8 m=41
